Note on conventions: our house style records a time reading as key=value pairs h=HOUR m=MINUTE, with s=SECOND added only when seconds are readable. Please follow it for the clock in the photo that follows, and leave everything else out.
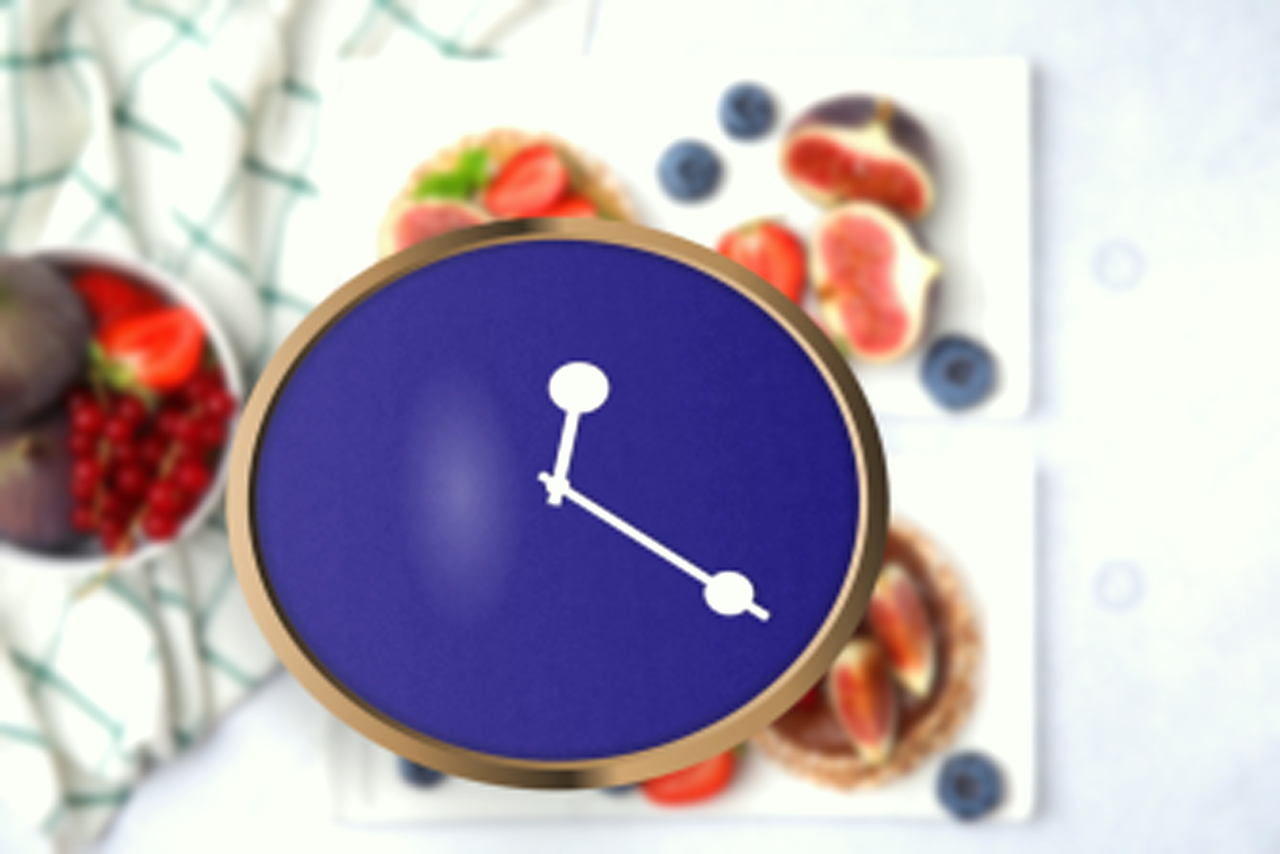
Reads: h=12 m=21
